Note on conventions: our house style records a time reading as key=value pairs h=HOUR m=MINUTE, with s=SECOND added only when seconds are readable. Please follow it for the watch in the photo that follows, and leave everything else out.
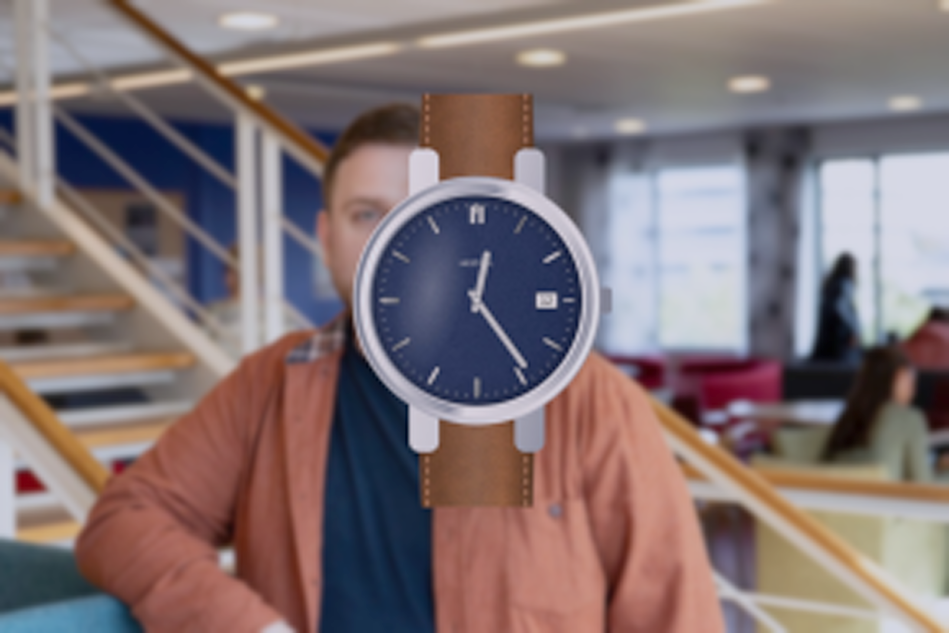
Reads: h=12 m=24
